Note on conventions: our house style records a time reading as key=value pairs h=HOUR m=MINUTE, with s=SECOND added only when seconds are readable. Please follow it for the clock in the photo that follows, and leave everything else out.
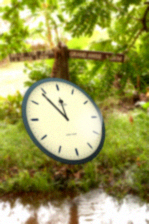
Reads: h=11 m=54
